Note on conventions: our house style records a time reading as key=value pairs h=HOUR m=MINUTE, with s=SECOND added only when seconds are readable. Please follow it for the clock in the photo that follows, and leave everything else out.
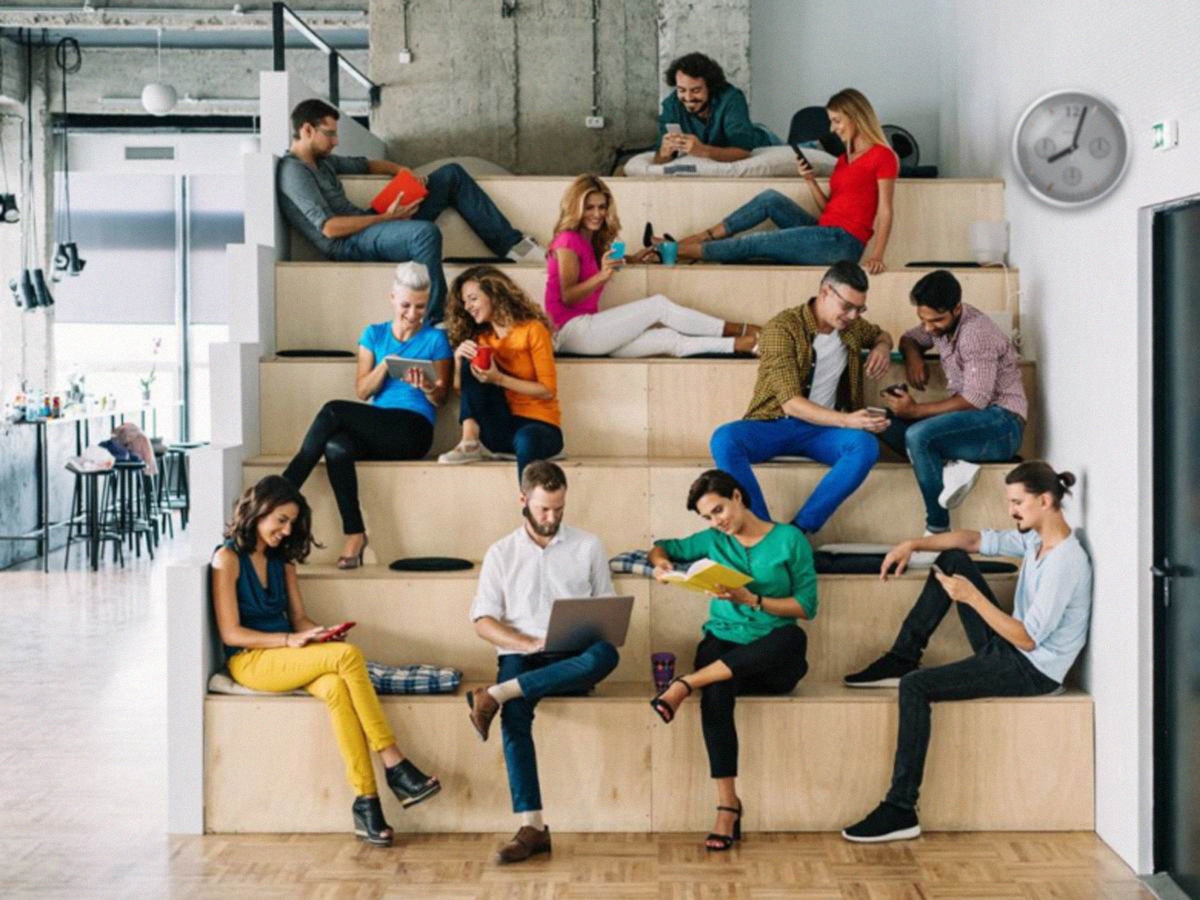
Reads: h=8 m=3
